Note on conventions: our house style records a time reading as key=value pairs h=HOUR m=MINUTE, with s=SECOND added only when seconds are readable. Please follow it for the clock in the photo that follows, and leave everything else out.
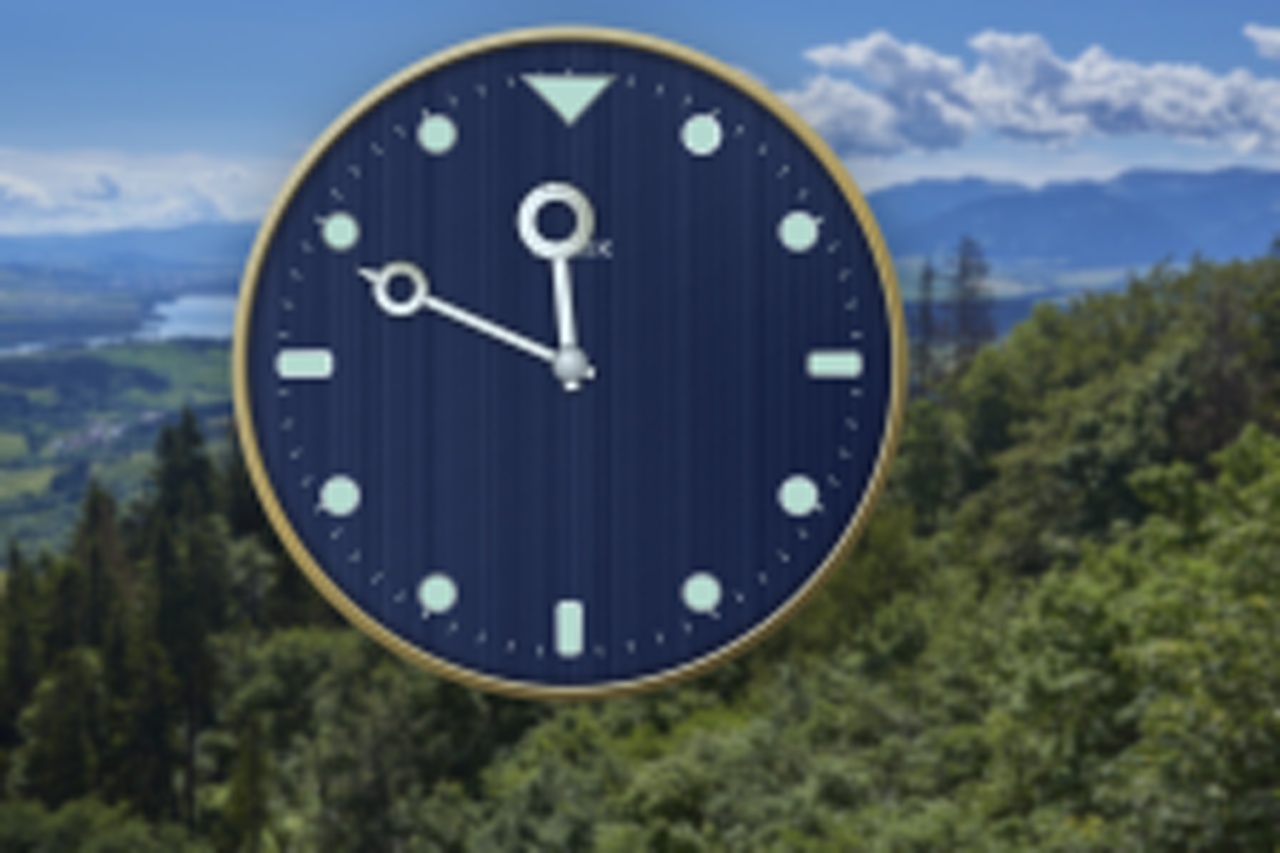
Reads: h=11 m=49
